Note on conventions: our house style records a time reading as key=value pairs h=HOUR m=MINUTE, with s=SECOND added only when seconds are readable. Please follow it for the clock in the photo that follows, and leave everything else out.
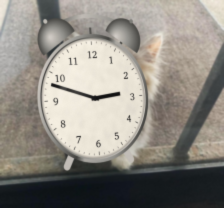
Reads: h=2 m=48
